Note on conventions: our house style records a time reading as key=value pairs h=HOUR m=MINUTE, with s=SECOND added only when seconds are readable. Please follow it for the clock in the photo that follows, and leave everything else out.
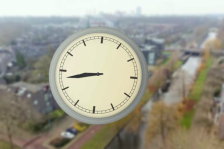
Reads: h=8 m=43
